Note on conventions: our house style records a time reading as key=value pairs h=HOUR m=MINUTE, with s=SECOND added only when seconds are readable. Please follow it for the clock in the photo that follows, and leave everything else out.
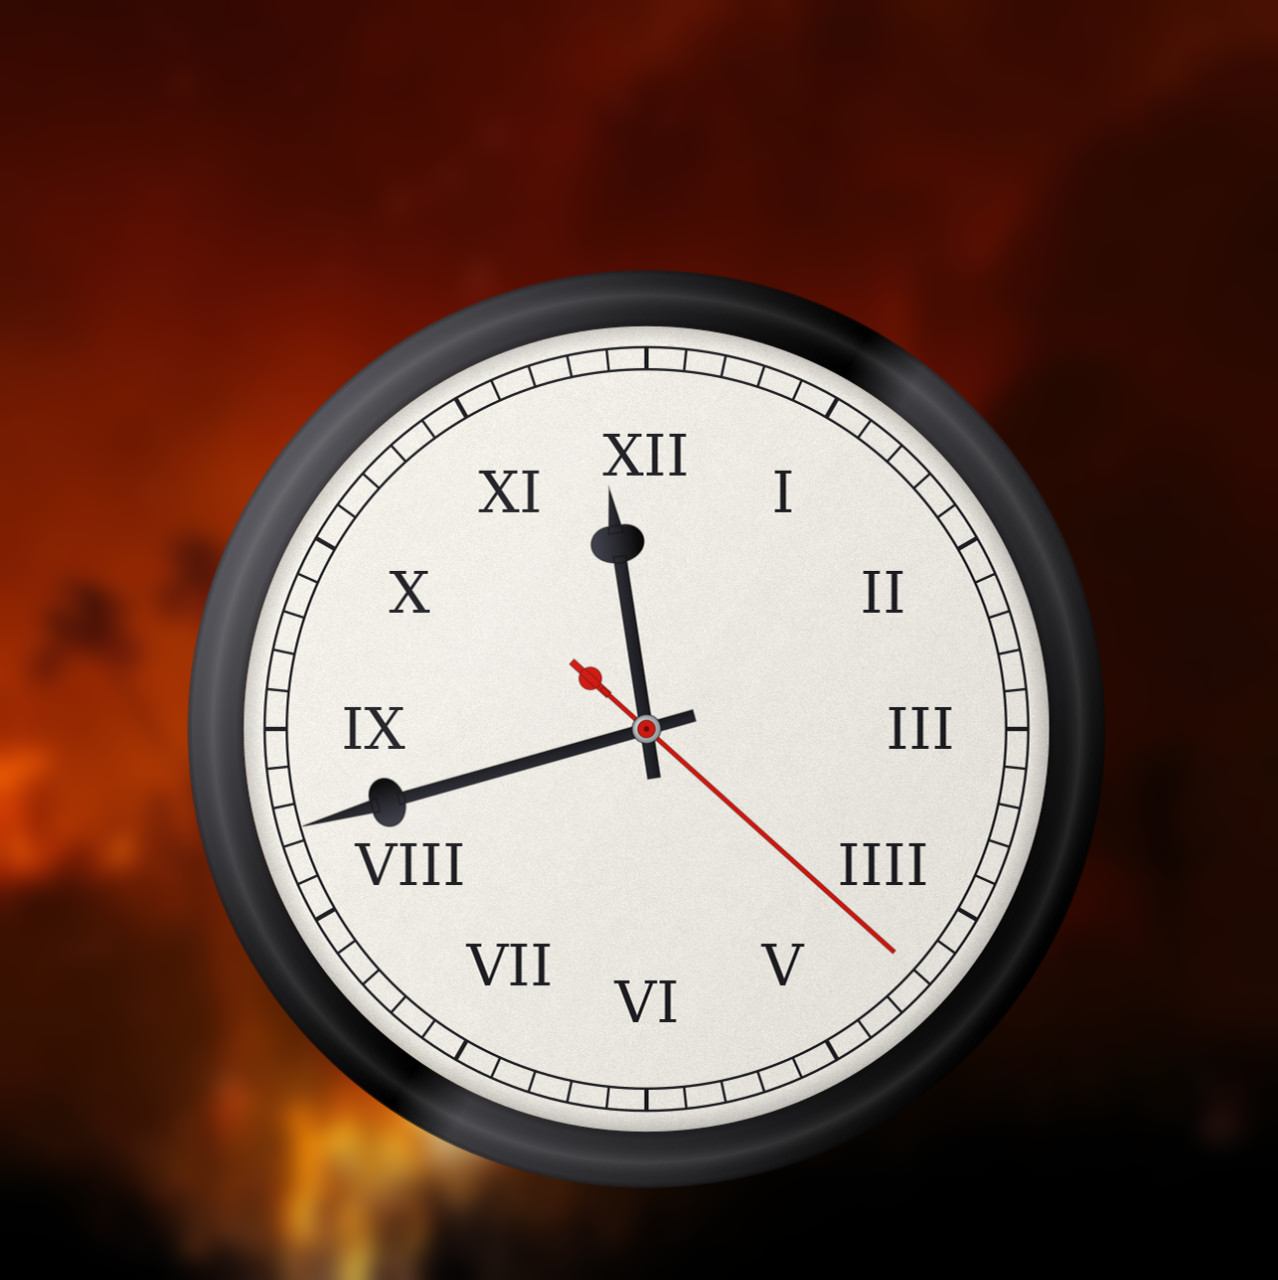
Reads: h=11 m=42 s=22
